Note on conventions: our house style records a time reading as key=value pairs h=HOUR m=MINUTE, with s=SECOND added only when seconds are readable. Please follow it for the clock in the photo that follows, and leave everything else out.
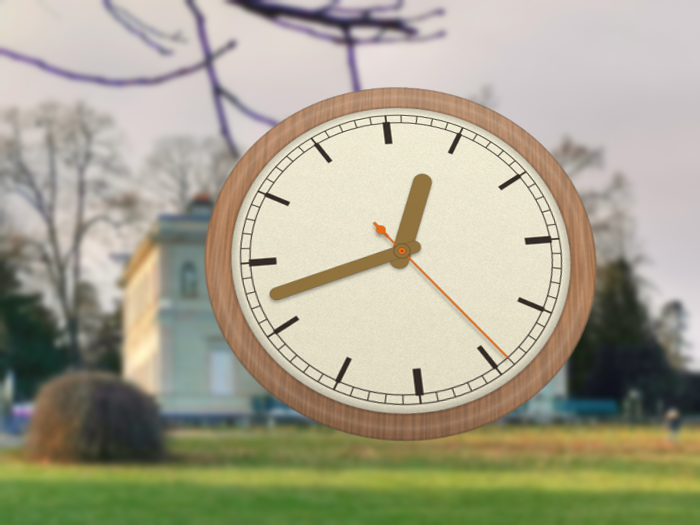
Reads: h=12 m=42 s=24
